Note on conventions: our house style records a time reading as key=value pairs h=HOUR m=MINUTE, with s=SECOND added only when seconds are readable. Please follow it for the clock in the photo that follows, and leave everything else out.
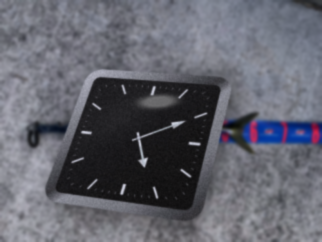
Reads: h=5 m=10
